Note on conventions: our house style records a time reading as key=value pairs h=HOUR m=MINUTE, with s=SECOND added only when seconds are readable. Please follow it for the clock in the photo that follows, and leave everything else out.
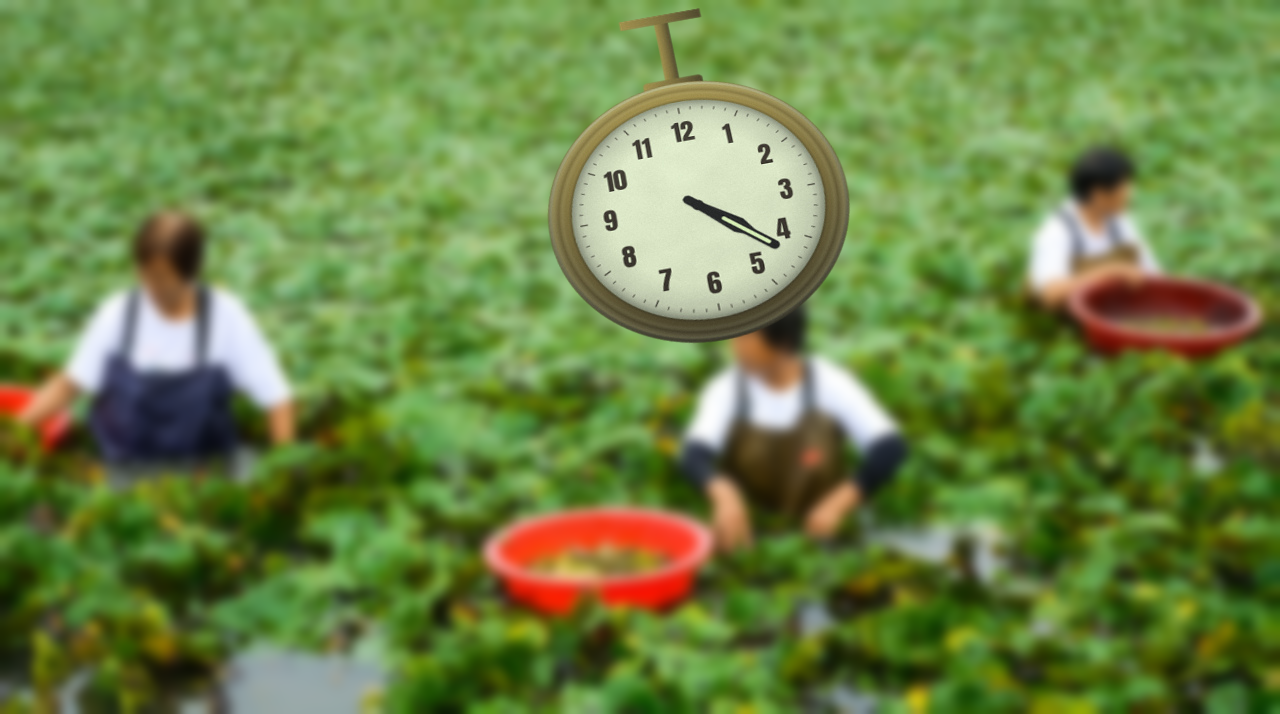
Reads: h=4 m=22
